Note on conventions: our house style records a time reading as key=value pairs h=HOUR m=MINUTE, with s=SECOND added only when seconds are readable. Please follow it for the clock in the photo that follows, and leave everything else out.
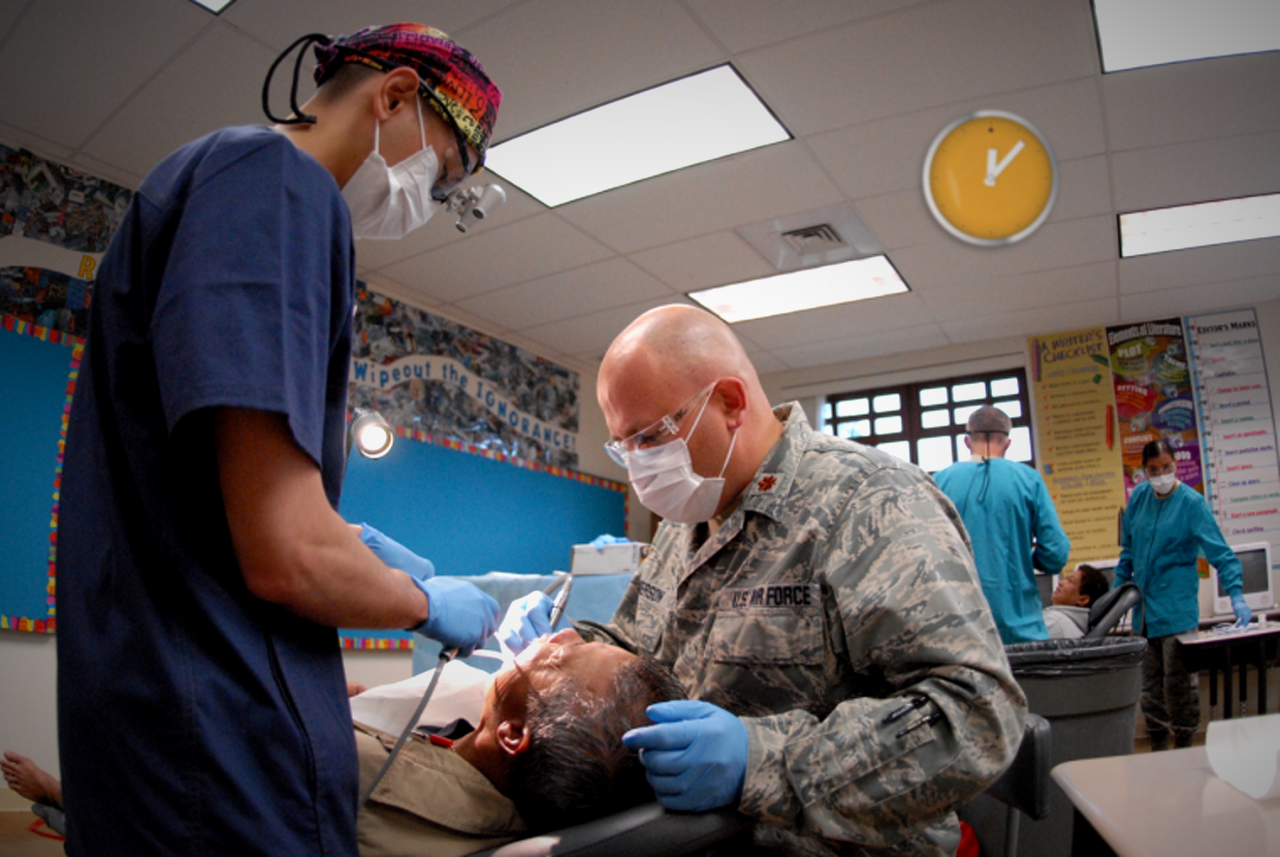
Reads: h=12 m=7
